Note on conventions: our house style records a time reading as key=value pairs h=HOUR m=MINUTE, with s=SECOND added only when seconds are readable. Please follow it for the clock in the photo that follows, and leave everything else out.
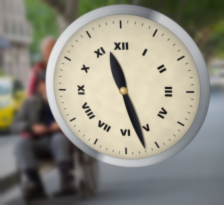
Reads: h=11 m=27
